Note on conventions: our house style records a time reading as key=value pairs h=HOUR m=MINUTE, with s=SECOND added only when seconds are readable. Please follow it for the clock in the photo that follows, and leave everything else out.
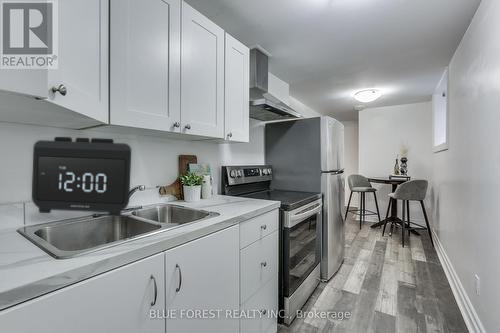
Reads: h=12 m=0
